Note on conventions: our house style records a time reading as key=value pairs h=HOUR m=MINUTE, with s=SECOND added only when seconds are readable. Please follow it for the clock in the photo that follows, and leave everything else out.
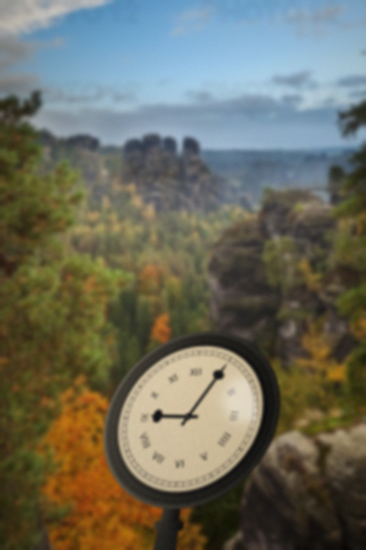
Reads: h=9 m=5
